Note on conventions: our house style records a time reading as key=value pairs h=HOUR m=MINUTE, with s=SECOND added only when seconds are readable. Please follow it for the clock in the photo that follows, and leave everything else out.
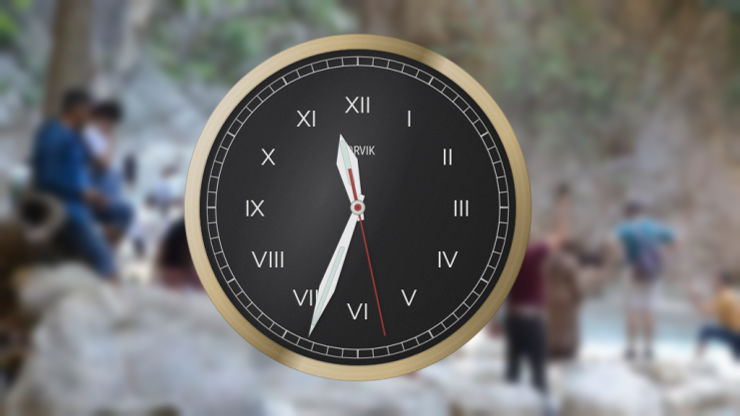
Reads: h=11 m=33 s=28
